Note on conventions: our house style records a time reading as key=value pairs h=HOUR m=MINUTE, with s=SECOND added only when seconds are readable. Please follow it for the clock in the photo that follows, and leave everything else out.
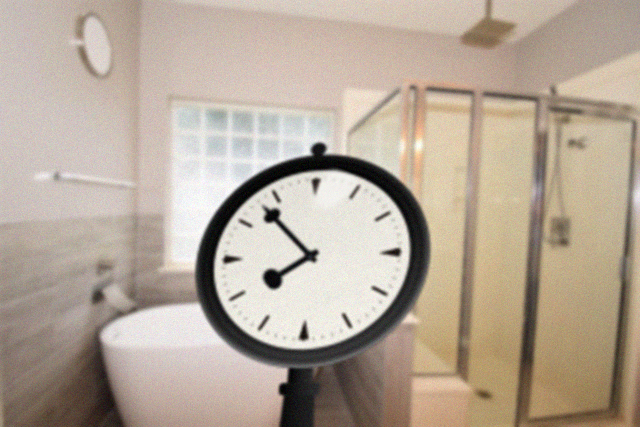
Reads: h=7 m=53
